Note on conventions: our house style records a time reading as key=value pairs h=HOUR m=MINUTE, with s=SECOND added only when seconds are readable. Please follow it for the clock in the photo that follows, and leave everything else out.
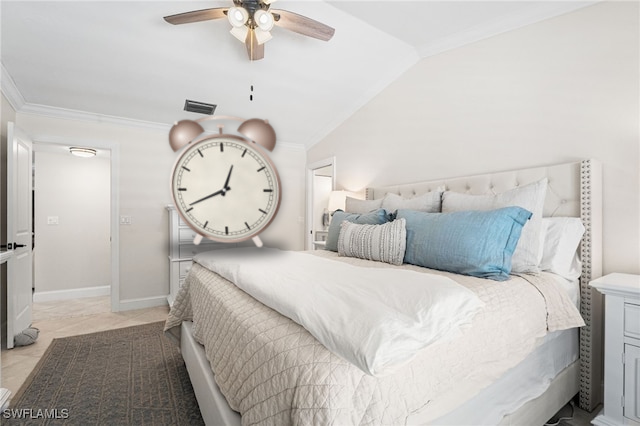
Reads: h=12 m=41
